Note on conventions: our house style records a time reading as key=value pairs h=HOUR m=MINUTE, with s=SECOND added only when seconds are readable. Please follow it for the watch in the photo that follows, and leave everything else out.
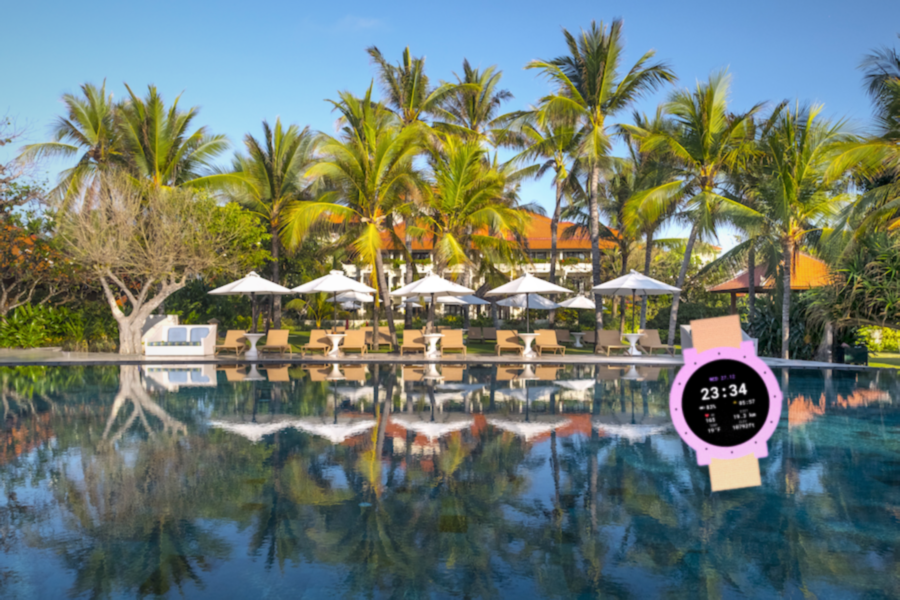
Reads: h=23 m=34
